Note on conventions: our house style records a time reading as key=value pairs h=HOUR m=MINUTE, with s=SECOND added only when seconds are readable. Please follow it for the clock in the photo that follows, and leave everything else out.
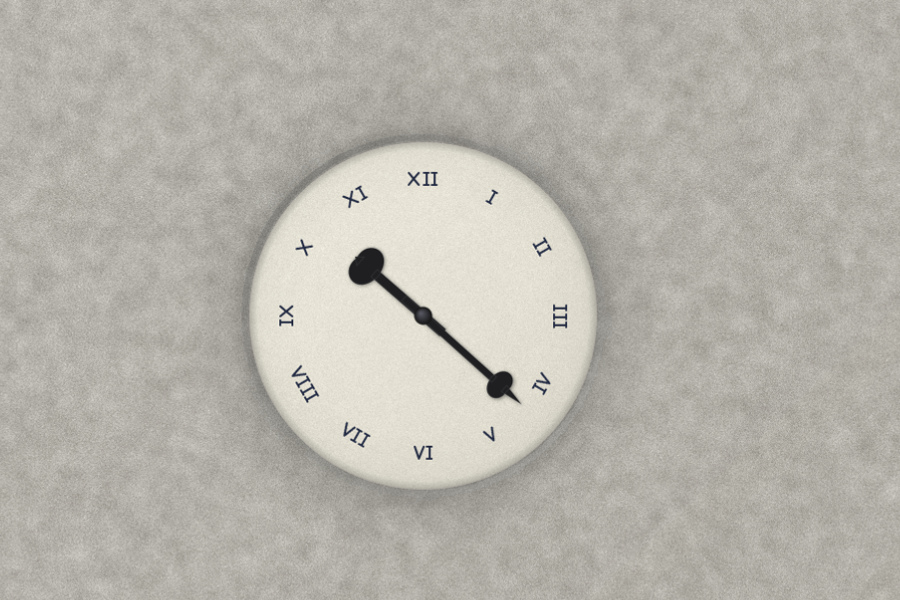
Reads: h=10 m=22
